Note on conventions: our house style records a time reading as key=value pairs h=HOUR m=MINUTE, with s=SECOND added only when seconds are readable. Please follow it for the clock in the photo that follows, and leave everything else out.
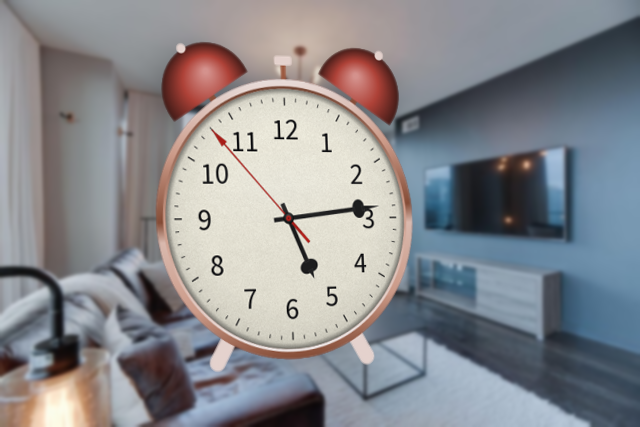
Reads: h=5 m=13 s=53
